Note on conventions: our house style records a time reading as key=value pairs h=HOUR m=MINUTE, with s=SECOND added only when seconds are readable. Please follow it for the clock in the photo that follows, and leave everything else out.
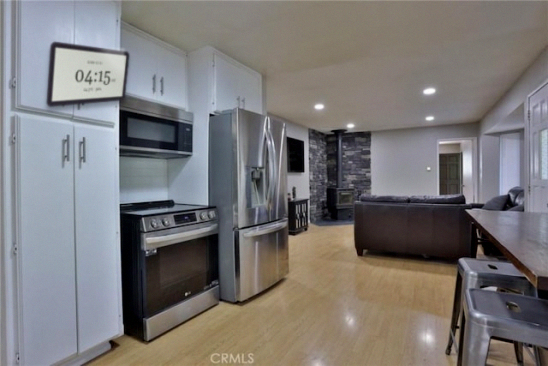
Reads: h=4 m=15
